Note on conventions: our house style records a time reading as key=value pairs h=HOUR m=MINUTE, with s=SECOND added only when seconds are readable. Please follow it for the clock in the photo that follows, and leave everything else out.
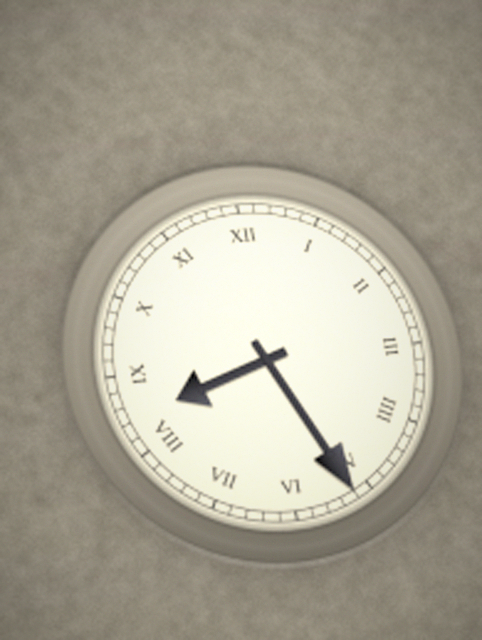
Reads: h=8 m=26
